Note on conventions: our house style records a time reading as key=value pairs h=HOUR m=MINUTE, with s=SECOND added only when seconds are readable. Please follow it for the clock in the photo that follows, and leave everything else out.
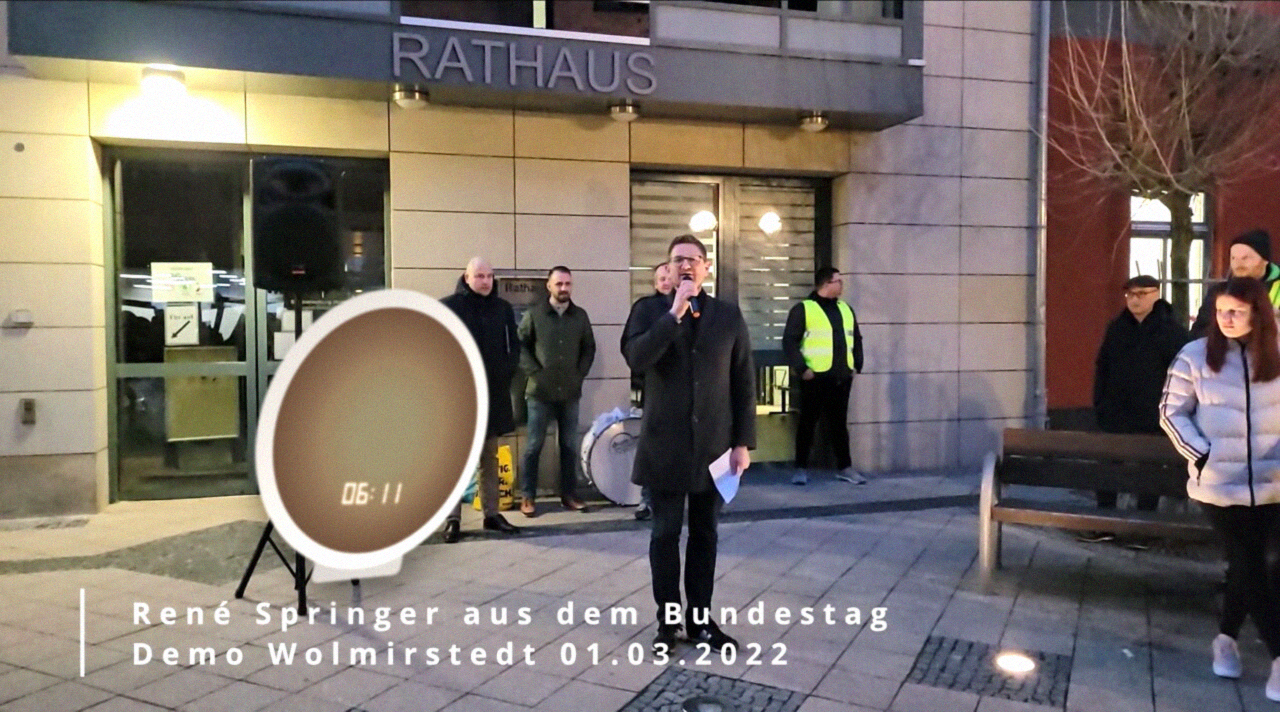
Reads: h=6 m=11
